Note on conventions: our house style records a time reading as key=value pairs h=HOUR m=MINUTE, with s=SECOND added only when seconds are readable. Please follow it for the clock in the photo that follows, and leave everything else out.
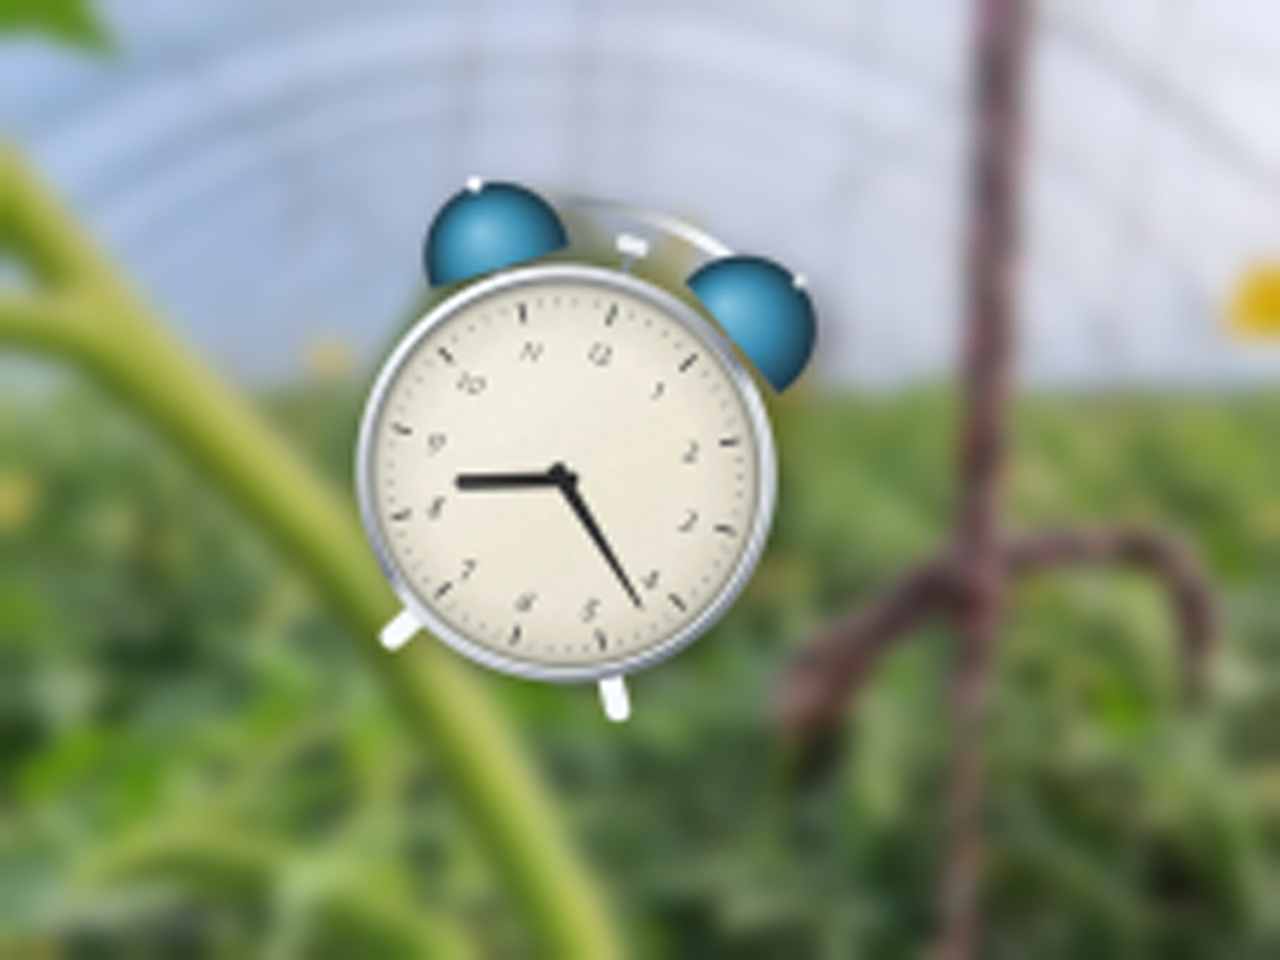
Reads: h=8 m=22
